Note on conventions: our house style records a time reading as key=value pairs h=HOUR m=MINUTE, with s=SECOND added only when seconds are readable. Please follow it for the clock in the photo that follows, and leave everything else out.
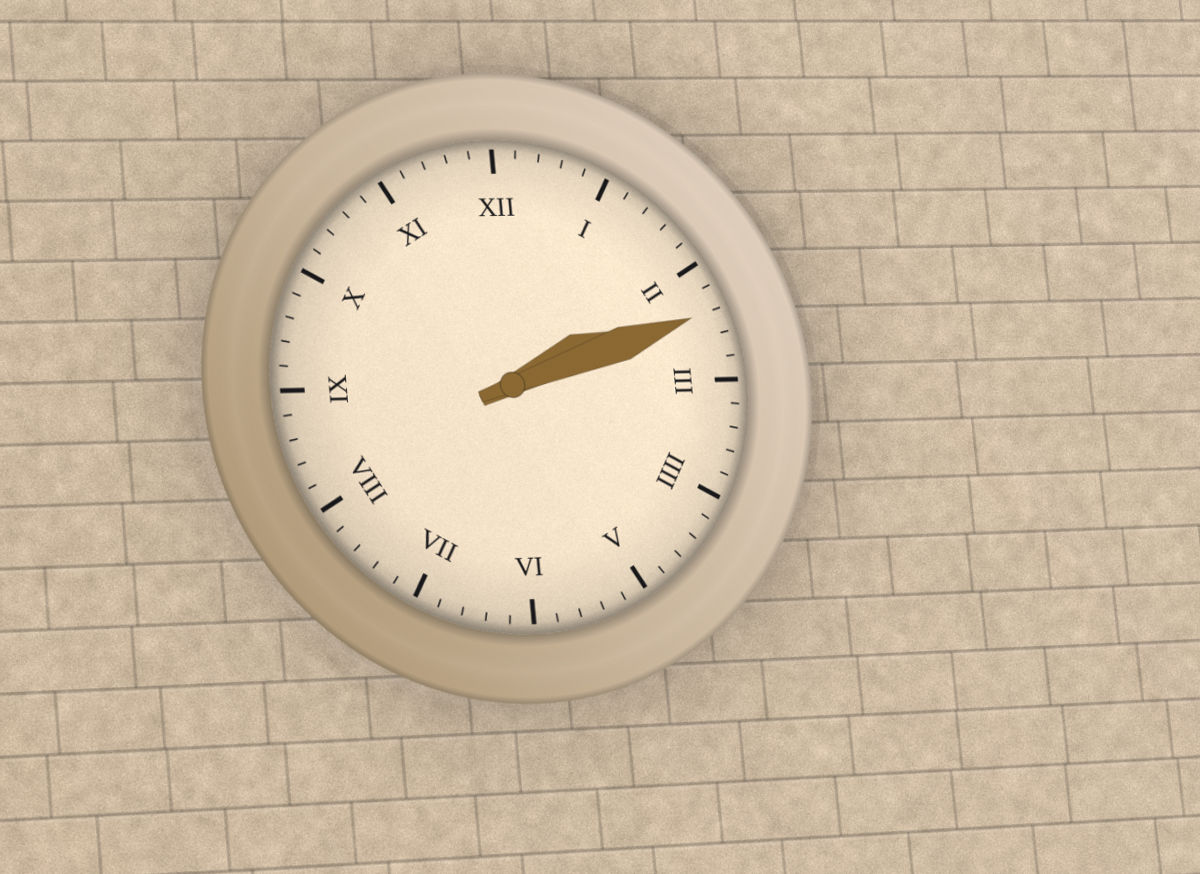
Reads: h=2 m=12
